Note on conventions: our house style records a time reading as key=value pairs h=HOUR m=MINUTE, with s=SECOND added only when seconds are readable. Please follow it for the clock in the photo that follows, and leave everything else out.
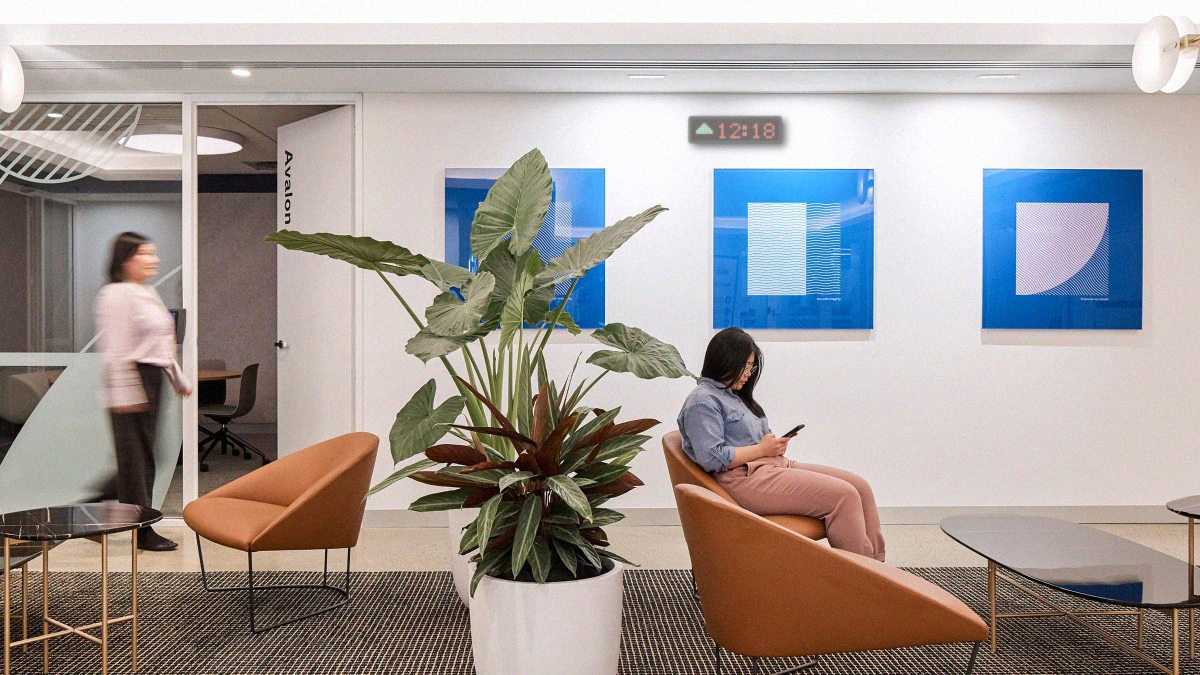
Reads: h=12 m=18
